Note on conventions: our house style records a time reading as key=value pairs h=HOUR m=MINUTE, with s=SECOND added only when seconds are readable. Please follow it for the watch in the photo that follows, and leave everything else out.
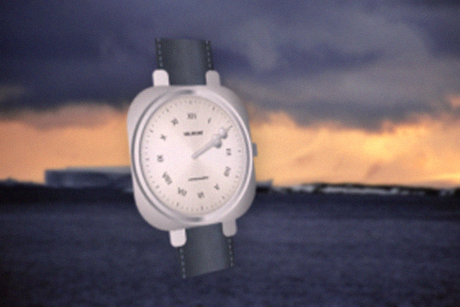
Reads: h=2 m=10
